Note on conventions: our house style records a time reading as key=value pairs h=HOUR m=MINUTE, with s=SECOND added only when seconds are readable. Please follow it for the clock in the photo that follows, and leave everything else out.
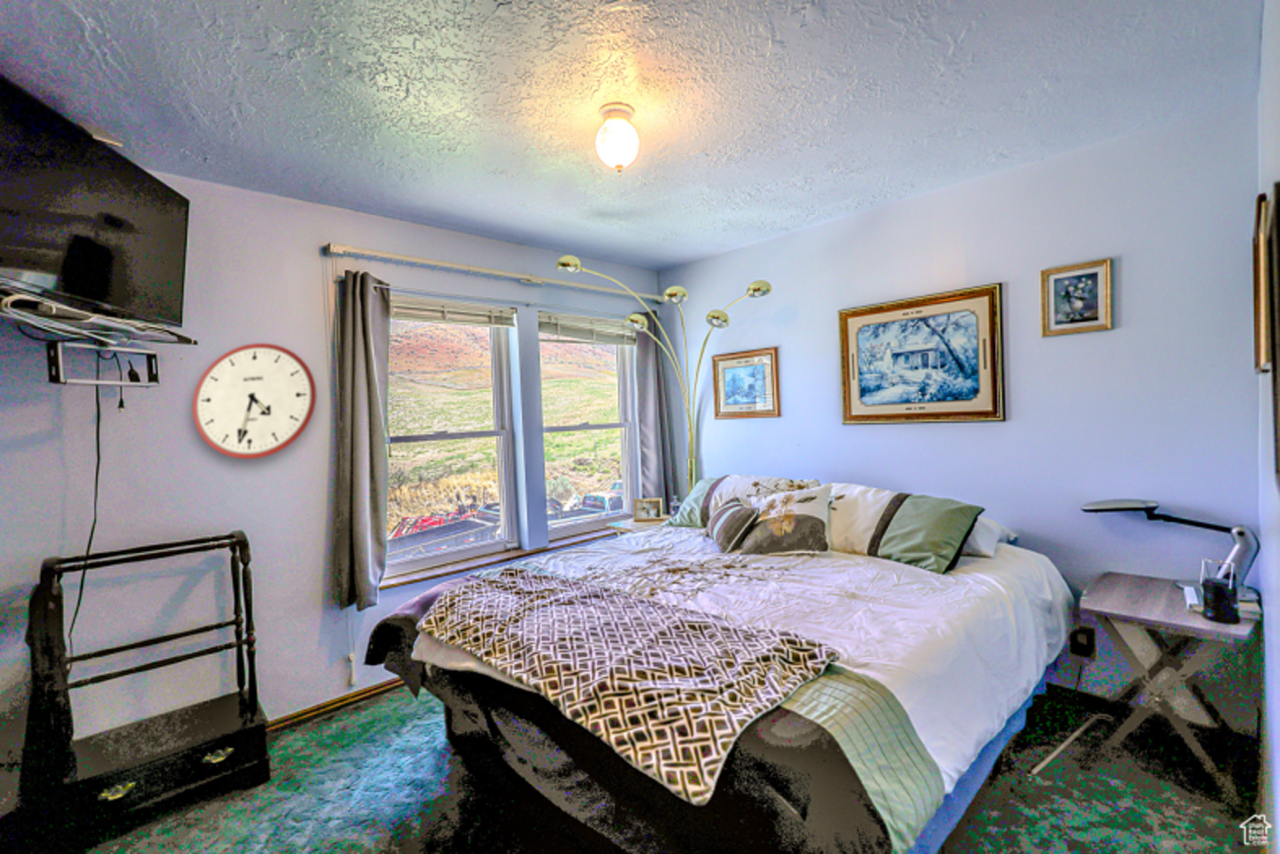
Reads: h=4 m=32
